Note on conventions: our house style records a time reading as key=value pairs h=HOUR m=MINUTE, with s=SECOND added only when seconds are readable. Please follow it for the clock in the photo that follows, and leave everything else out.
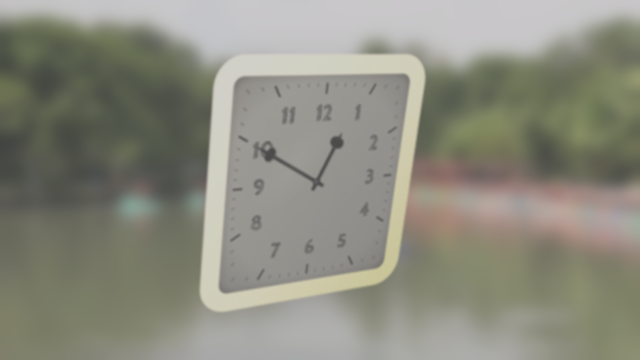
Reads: h=12 m=50
